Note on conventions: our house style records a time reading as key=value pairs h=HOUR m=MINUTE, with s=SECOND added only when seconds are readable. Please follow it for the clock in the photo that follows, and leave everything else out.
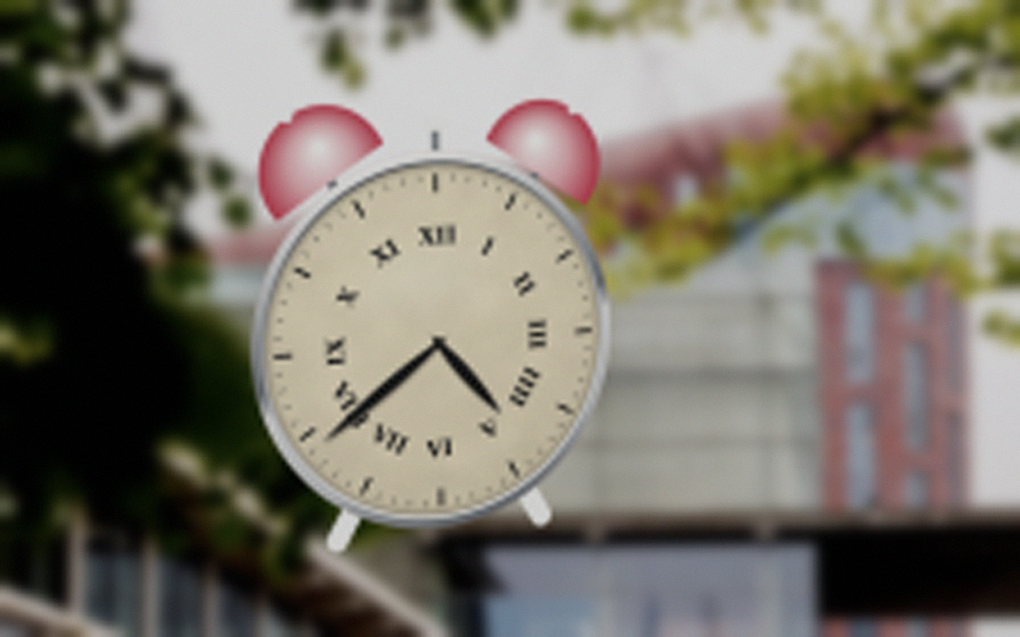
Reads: h=4 m=39
